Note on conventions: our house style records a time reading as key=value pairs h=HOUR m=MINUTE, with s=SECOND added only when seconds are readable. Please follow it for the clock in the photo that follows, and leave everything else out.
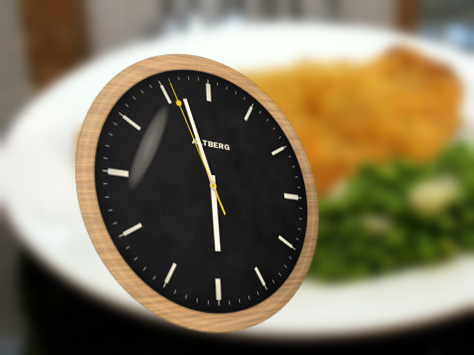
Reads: h=5 m=56 s=56
